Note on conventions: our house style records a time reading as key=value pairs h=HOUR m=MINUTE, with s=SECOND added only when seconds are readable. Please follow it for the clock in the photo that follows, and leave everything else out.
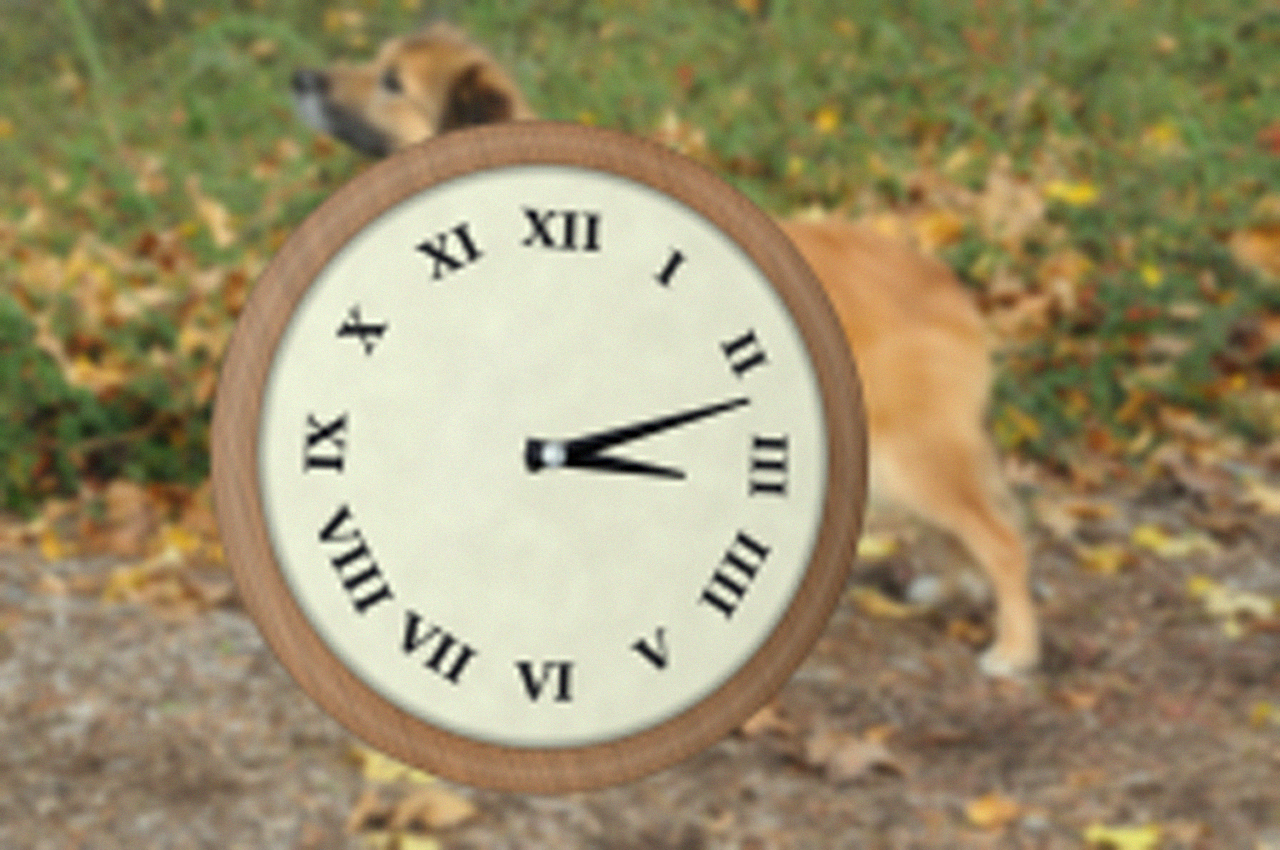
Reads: h=3 m=12
